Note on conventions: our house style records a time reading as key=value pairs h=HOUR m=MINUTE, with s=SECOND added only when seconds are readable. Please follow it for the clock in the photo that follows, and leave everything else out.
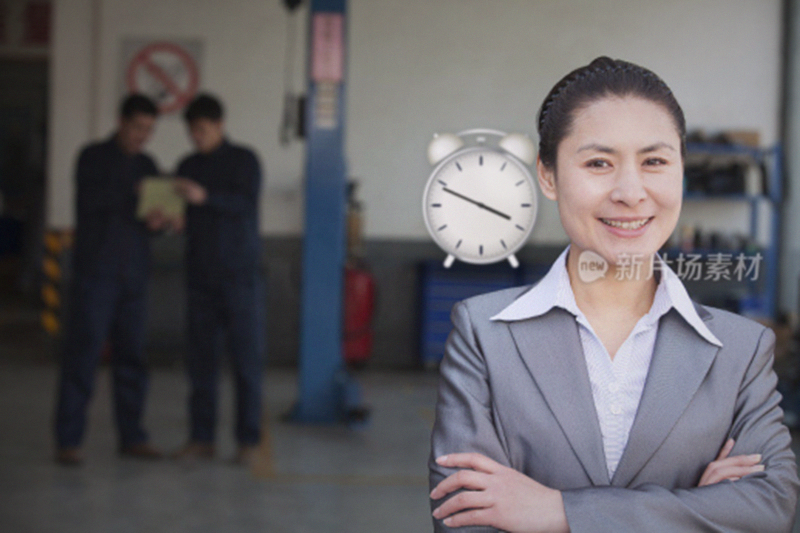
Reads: h=3 m=49
